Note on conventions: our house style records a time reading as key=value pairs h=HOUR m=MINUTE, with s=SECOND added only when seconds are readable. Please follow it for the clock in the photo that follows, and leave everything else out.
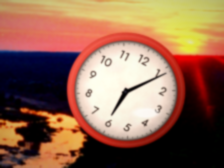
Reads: h=6 m=6
